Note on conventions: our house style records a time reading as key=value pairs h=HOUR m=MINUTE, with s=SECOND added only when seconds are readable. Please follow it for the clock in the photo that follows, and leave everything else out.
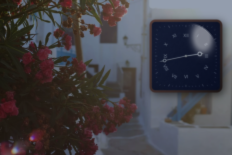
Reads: h=2 m=43
